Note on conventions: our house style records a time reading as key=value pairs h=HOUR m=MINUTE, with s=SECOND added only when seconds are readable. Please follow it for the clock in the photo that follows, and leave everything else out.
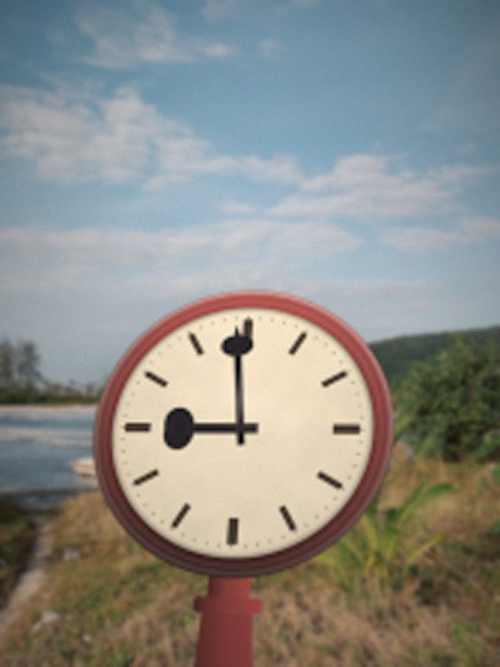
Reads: h=8 m=59
